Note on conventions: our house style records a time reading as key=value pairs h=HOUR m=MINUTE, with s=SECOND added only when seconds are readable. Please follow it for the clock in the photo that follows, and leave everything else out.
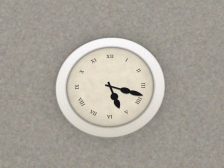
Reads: h=5 m=18
